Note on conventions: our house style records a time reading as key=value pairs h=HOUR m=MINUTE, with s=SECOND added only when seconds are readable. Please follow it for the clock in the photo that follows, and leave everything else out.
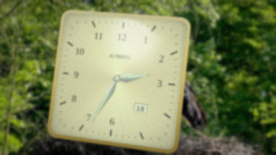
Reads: h=2 m=34
